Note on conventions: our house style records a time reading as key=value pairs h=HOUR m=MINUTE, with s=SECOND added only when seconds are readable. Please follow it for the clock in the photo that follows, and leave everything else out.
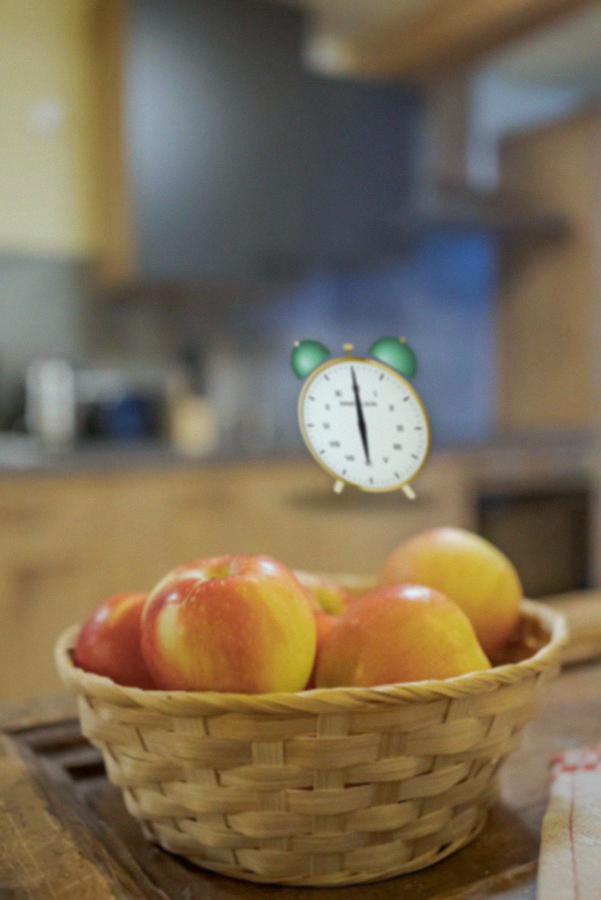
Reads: h=6 m=0
